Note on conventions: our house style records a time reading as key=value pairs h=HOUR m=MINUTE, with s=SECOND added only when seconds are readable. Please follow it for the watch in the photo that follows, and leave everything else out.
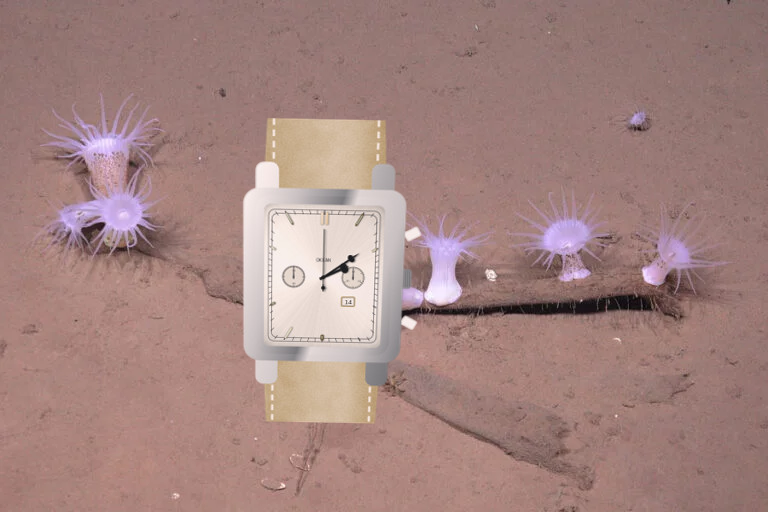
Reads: h=2 m=9
